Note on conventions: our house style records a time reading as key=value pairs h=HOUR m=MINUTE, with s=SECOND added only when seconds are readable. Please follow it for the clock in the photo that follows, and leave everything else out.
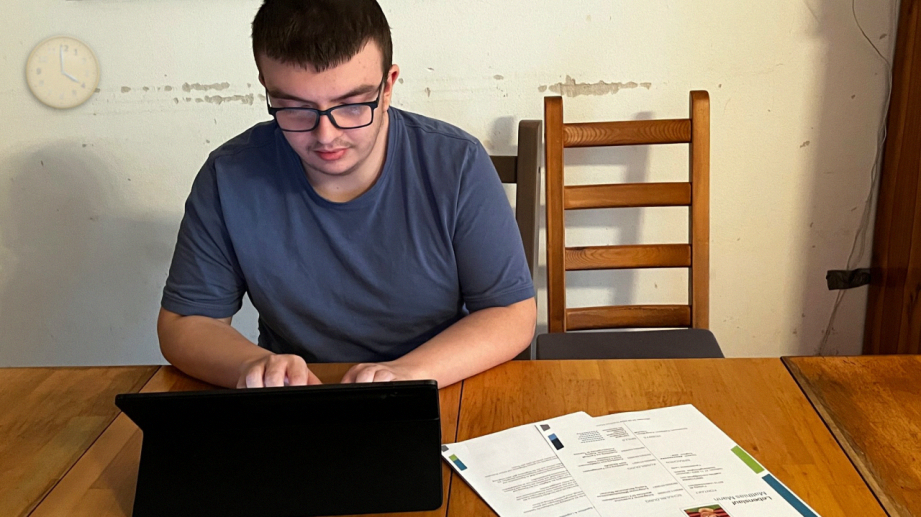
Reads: h=3 m=59
